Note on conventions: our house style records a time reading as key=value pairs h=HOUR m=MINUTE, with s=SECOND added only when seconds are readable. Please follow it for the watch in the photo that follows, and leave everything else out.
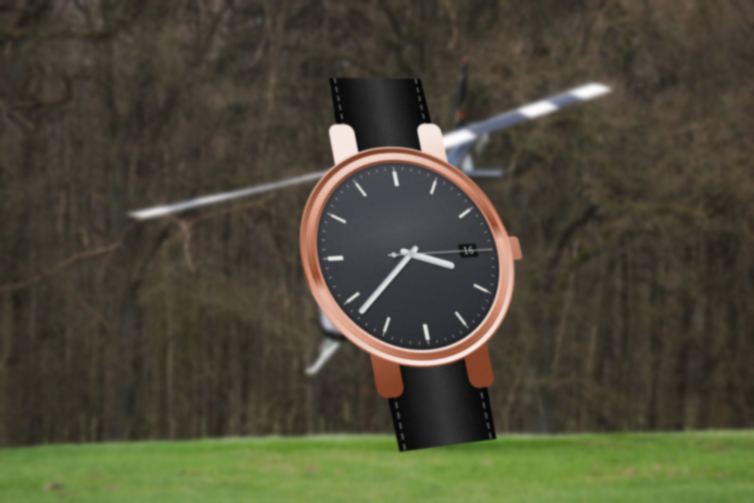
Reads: h=3 m=38 s=15
